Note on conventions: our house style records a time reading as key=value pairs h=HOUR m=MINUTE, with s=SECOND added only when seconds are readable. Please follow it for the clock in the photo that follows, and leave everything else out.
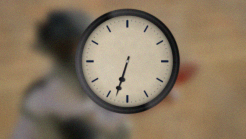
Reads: h=6 m=33
